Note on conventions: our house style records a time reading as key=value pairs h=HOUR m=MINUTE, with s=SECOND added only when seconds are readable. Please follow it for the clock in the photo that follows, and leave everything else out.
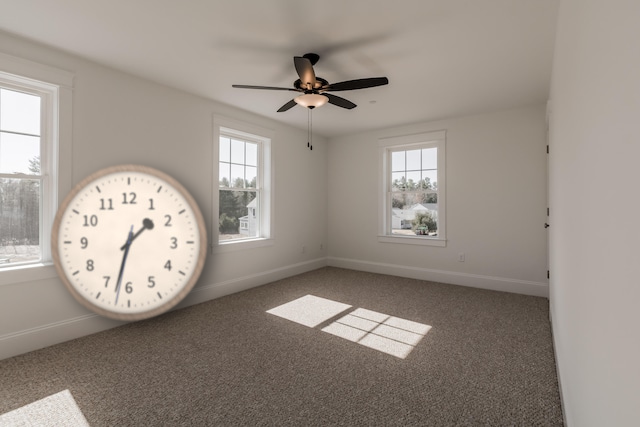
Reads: h=1 m=32 s=32
